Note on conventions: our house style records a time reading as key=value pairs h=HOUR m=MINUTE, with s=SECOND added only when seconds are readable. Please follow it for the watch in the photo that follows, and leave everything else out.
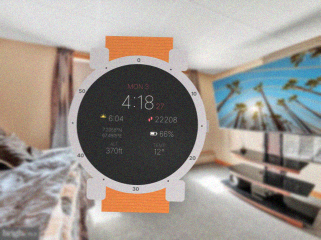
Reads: h=4 m=18 s=27
